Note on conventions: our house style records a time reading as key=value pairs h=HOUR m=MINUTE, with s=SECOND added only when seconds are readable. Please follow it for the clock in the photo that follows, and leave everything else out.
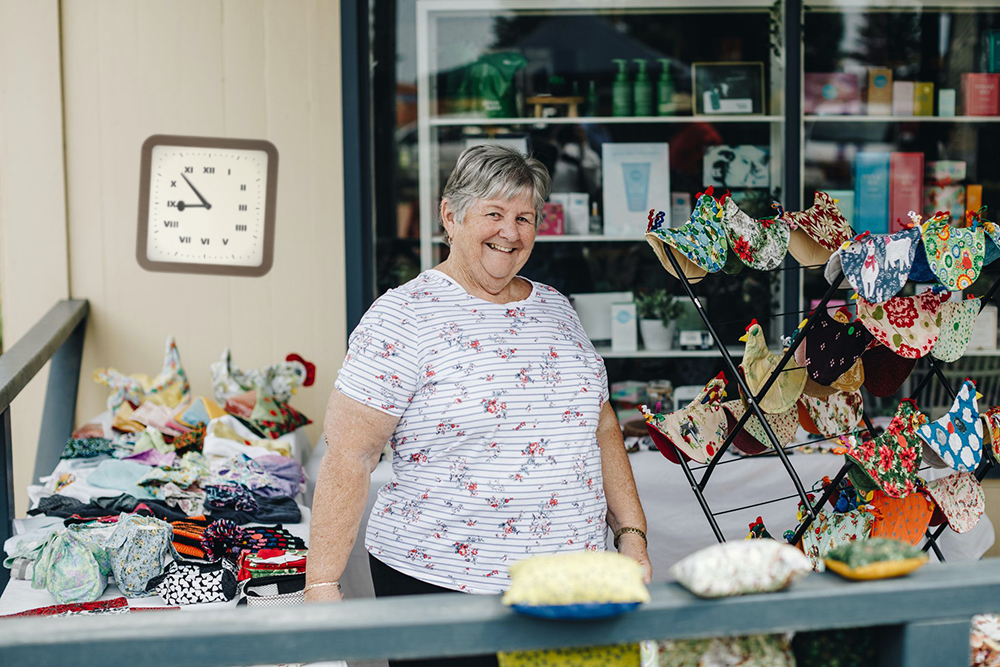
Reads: h=8 m=53
